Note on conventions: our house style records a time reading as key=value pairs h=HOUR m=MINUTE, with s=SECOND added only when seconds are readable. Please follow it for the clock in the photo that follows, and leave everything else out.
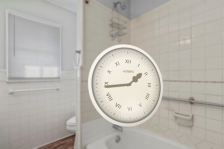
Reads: h=1 m=44
